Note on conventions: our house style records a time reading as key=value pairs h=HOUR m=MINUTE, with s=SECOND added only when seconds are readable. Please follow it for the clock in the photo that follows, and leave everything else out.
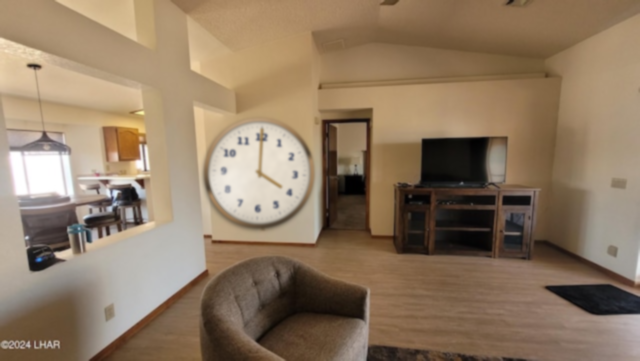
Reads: h=4 m=0
